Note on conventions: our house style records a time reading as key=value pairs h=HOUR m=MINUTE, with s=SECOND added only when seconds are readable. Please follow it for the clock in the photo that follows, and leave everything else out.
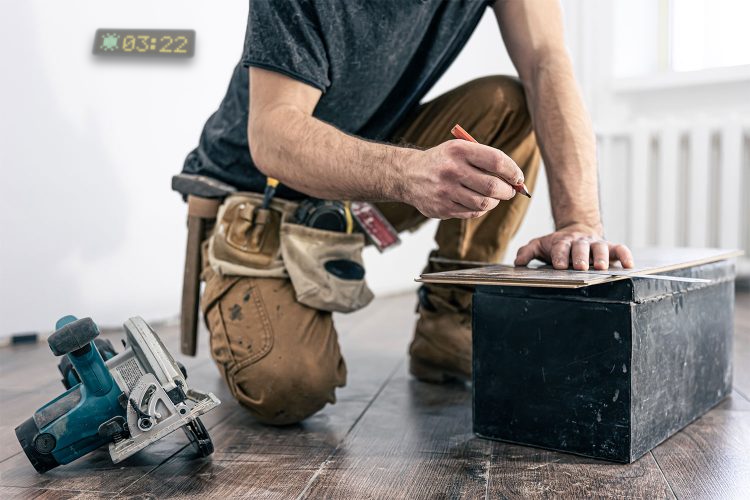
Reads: h=3 m=22
